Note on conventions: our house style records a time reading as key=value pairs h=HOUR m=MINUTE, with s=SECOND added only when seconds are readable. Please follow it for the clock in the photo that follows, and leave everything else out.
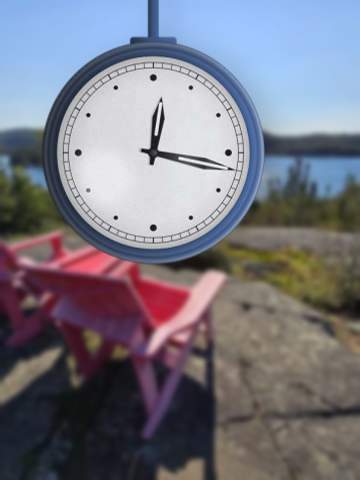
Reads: h=12 m=17
